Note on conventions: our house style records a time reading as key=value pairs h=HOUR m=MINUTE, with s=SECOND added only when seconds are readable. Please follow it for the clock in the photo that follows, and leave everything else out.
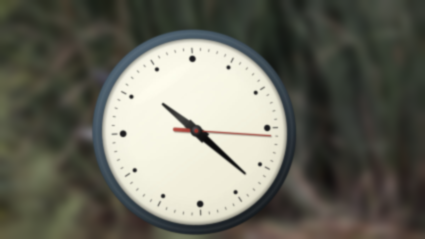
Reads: h=10 m=22 s=16
